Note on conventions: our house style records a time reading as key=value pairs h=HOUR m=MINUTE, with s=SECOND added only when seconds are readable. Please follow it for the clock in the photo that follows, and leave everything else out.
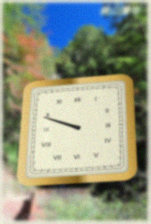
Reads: h=9 m=49
